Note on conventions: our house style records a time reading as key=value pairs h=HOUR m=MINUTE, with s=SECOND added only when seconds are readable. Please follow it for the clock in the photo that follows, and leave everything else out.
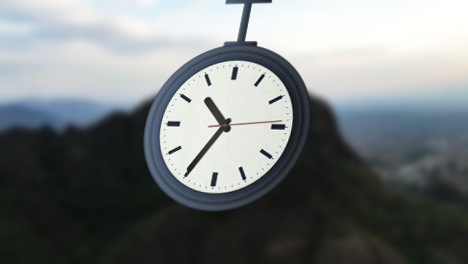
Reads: h=10 m=35 s=14
